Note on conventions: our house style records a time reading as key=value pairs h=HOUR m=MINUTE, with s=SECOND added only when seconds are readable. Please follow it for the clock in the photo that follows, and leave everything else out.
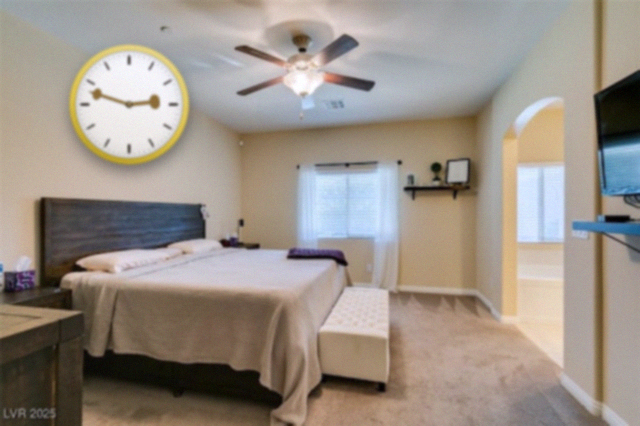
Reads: h=2 m=48
